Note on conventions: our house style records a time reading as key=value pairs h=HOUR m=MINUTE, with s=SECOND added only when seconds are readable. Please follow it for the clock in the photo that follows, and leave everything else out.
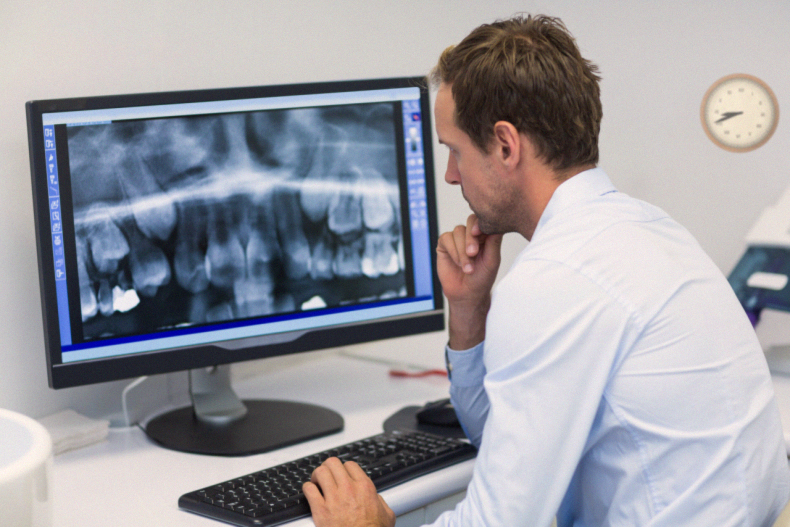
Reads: h=8 m=41
